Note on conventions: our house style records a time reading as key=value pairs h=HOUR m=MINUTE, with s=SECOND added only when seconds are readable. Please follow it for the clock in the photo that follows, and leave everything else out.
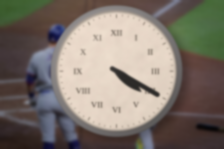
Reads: h=4 m=20
